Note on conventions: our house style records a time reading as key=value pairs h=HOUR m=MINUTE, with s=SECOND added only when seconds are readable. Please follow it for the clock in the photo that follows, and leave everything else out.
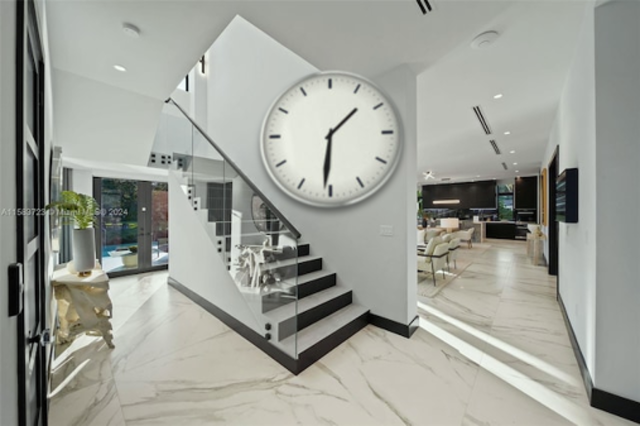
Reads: h=1 m=31
